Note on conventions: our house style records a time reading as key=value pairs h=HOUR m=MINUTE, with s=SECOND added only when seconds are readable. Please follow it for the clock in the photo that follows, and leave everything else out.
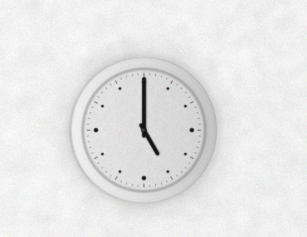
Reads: h=5 m=0
